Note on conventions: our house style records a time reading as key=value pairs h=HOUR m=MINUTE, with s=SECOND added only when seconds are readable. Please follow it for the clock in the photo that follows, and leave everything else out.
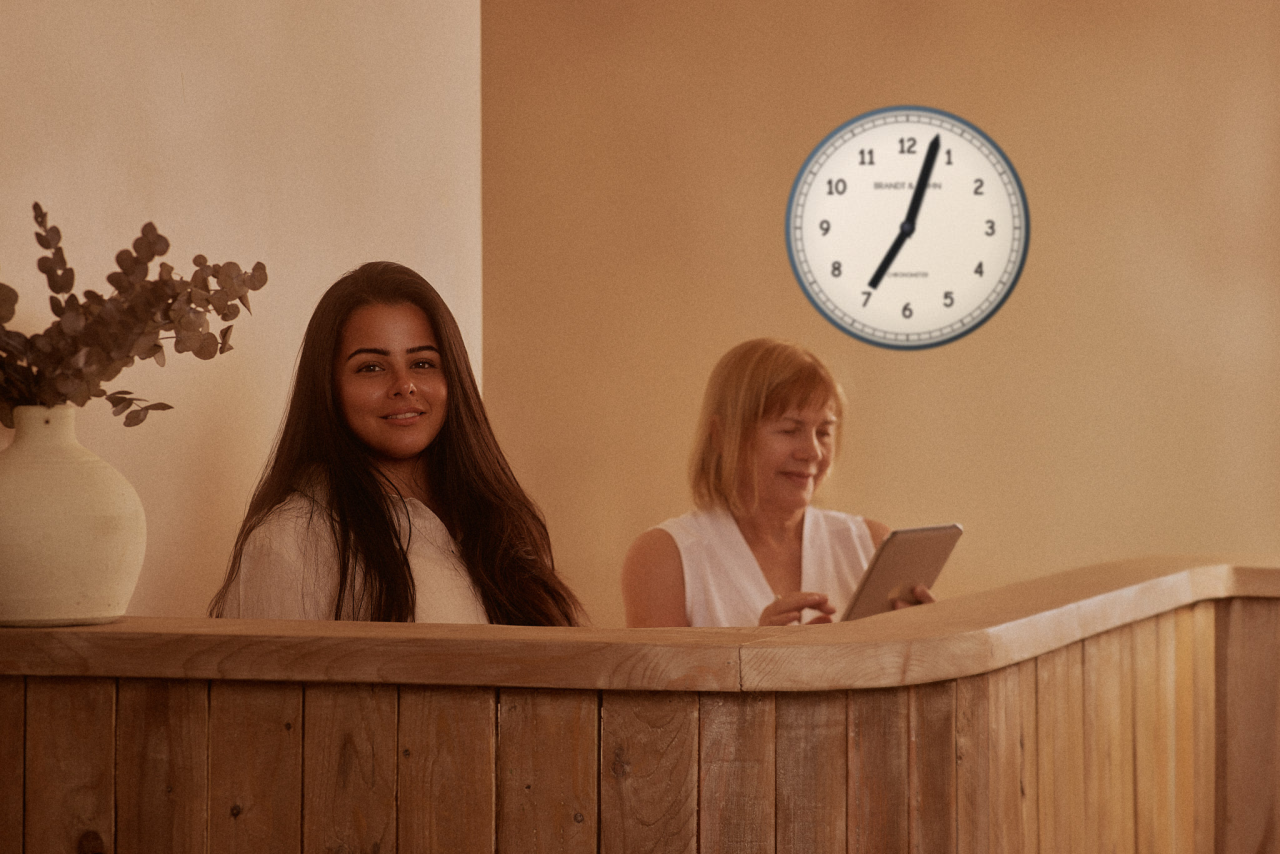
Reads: h=7 m=3
